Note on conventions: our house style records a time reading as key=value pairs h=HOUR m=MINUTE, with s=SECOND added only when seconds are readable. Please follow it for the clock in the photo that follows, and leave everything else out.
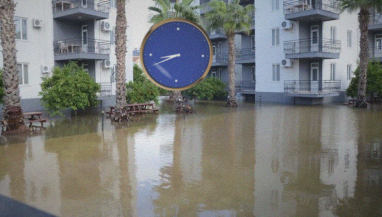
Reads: h=8 m=41
